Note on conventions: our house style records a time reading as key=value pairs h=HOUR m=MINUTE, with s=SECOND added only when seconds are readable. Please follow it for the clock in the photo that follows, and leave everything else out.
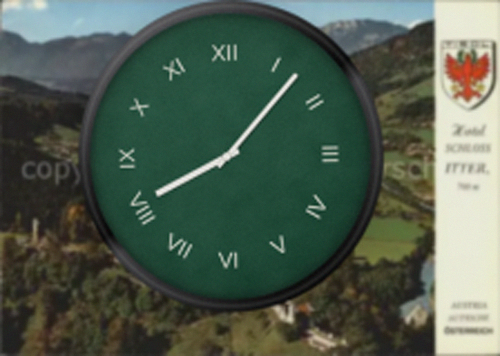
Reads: h=8 m=7
